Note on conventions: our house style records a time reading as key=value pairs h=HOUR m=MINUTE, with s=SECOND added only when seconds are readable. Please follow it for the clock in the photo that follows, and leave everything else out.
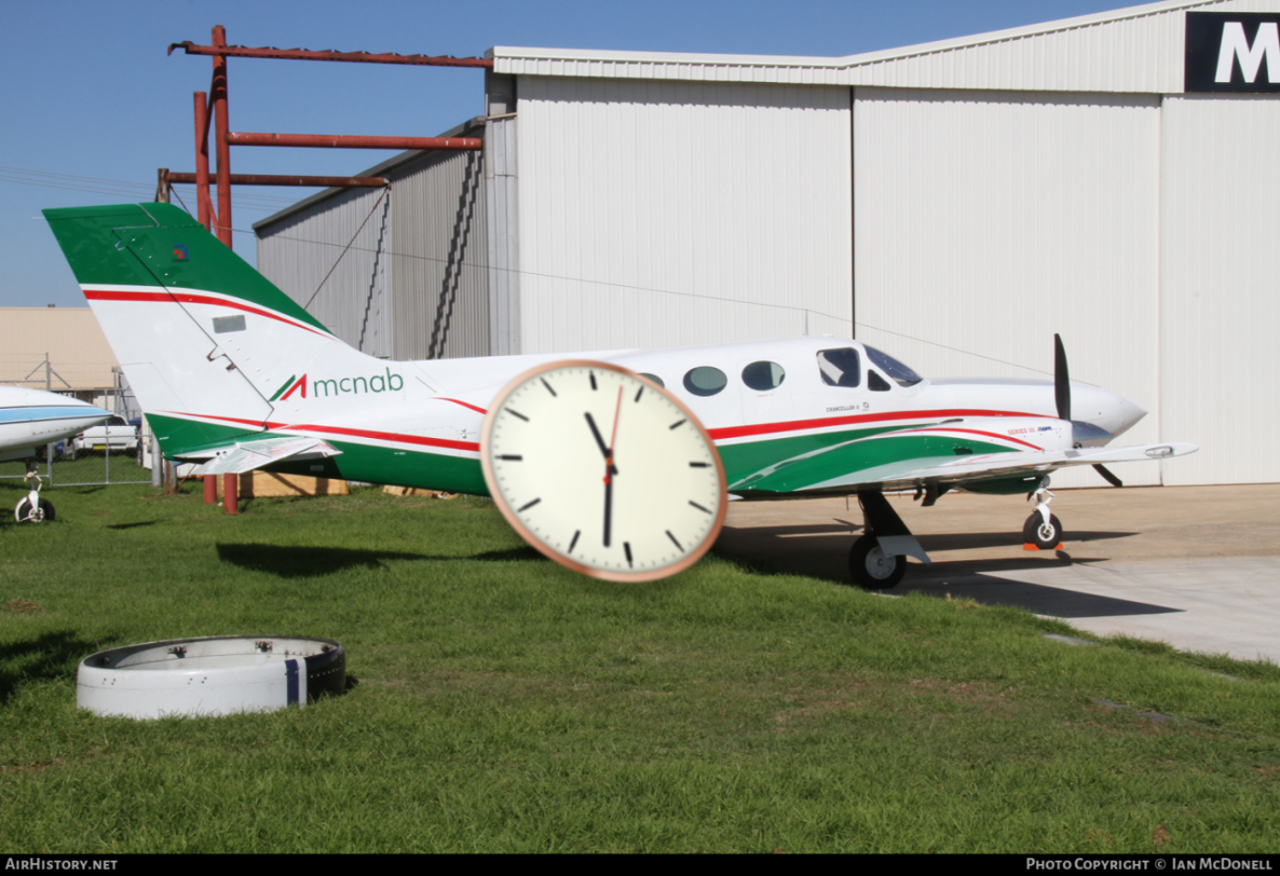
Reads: h=11 m=32 s=3
